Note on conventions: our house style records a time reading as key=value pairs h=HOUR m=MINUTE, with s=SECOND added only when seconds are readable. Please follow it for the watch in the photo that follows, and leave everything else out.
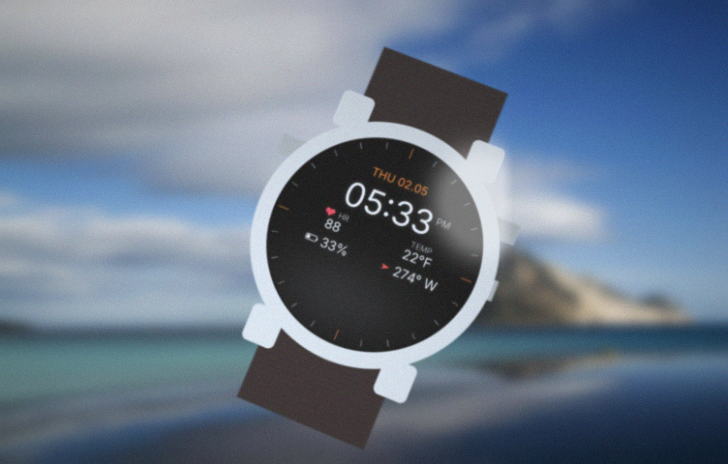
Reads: h=5 m=33
